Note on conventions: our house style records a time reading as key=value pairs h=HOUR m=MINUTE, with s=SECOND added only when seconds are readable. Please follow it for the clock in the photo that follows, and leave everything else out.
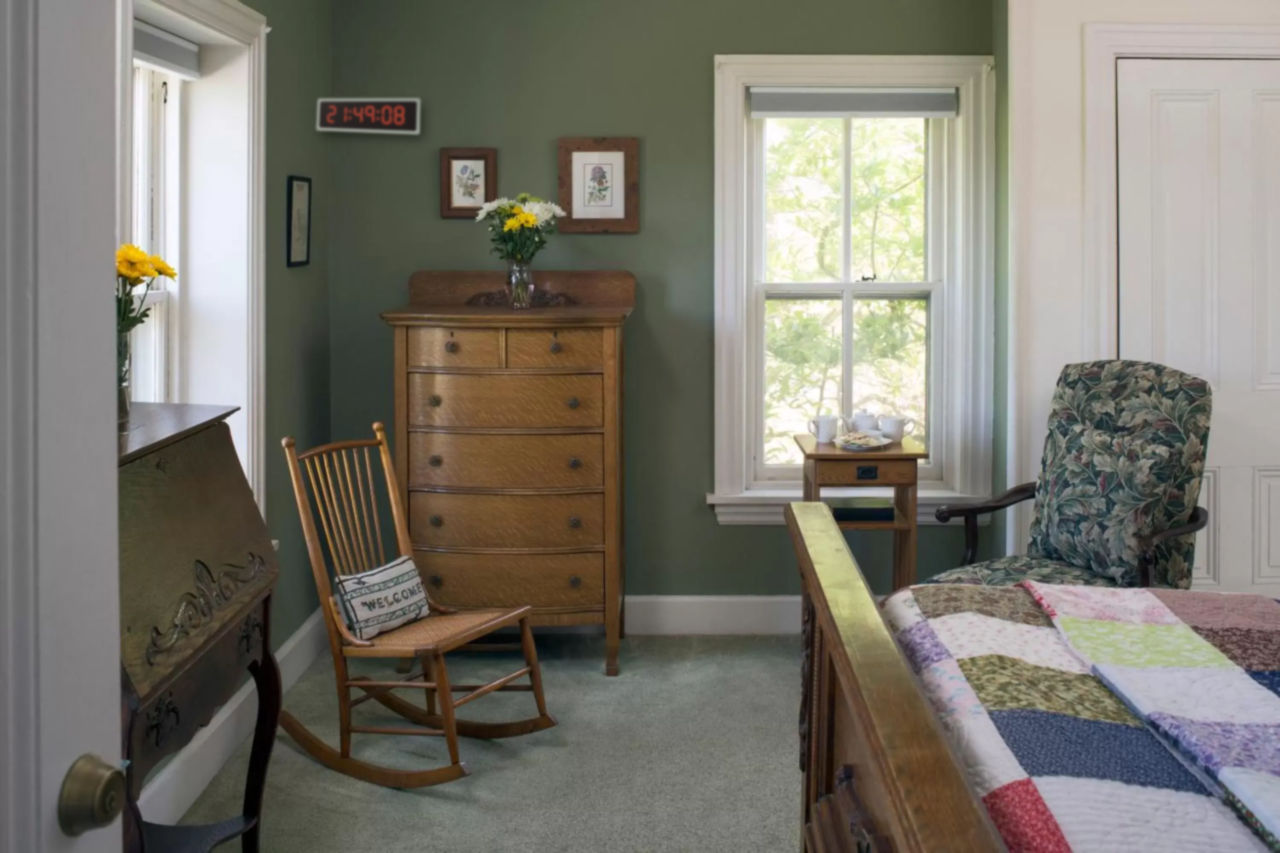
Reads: h=21 m=49 s=8
